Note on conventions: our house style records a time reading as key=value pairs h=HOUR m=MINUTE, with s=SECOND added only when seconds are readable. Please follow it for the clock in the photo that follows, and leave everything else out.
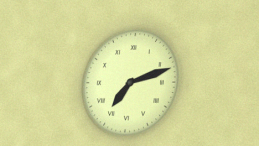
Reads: h=7 m=12
